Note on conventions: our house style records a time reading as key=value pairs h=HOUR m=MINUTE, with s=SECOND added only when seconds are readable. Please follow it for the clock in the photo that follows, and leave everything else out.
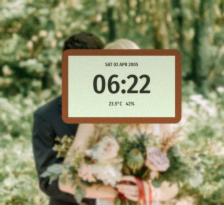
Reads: h=6 m=22
